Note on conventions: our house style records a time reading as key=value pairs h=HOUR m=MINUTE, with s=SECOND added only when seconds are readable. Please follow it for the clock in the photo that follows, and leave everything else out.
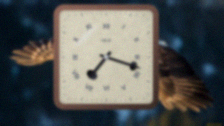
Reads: h=7 m=18
